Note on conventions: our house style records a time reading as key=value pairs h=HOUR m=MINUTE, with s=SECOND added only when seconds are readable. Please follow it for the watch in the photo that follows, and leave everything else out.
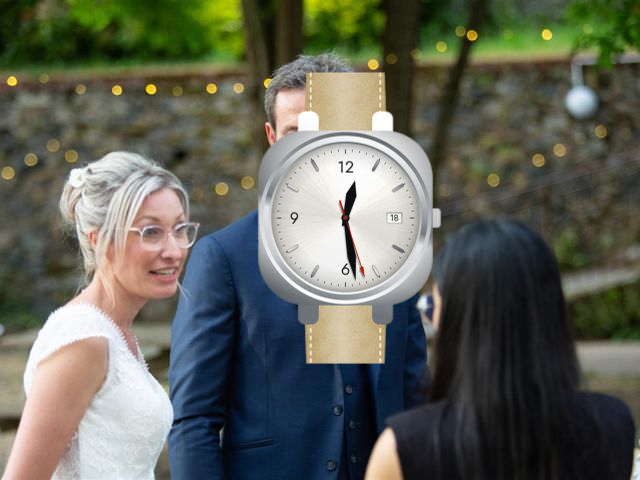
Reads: h=12 m=28 s=27
